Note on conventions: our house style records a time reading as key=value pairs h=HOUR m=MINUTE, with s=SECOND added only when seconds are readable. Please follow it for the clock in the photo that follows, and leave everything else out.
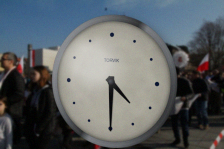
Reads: h=4 m=30
